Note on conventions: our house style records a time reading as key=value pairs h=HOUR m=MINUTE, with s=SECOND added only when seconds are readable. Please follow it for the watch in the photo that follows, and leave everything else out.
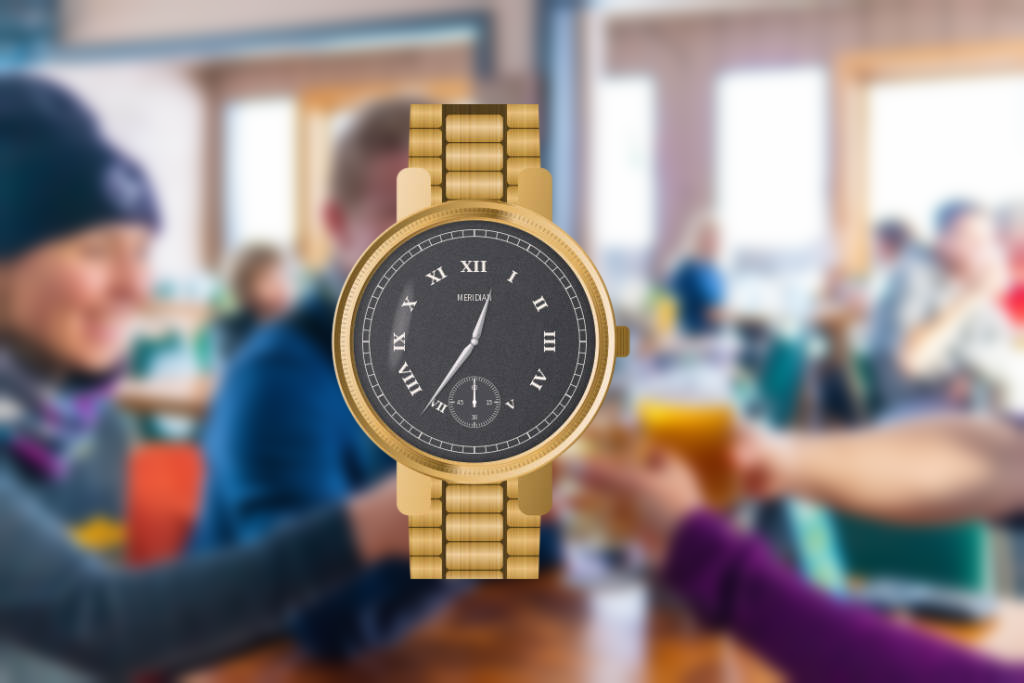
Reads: h=12 m=36
